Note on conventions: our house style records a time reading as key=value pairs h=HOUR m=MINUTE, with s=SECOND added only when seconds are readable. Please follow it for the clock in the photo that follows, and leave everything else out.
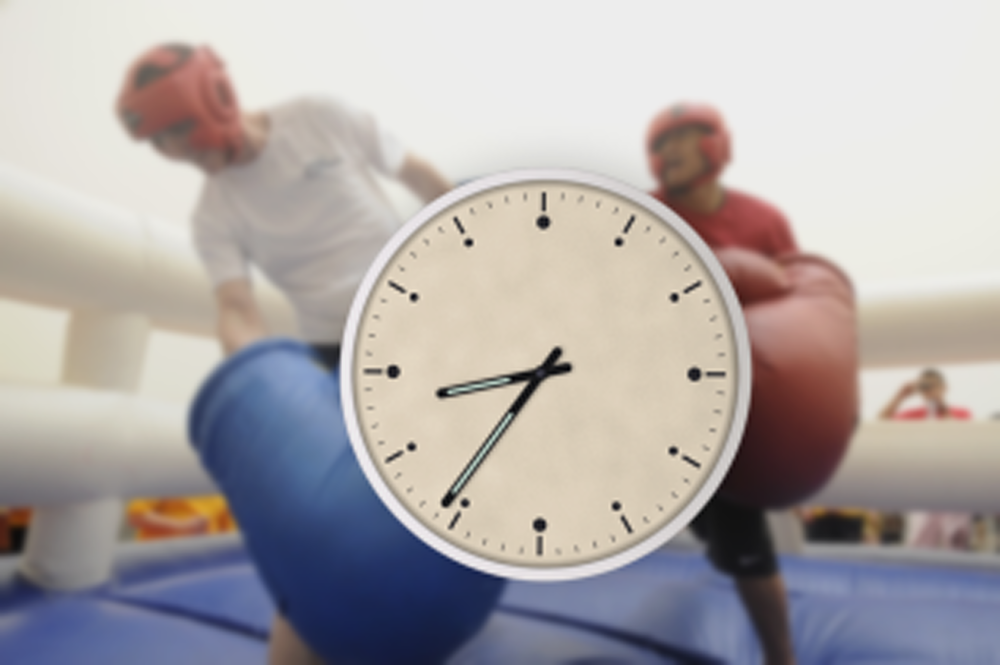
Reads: h=8 m=36
